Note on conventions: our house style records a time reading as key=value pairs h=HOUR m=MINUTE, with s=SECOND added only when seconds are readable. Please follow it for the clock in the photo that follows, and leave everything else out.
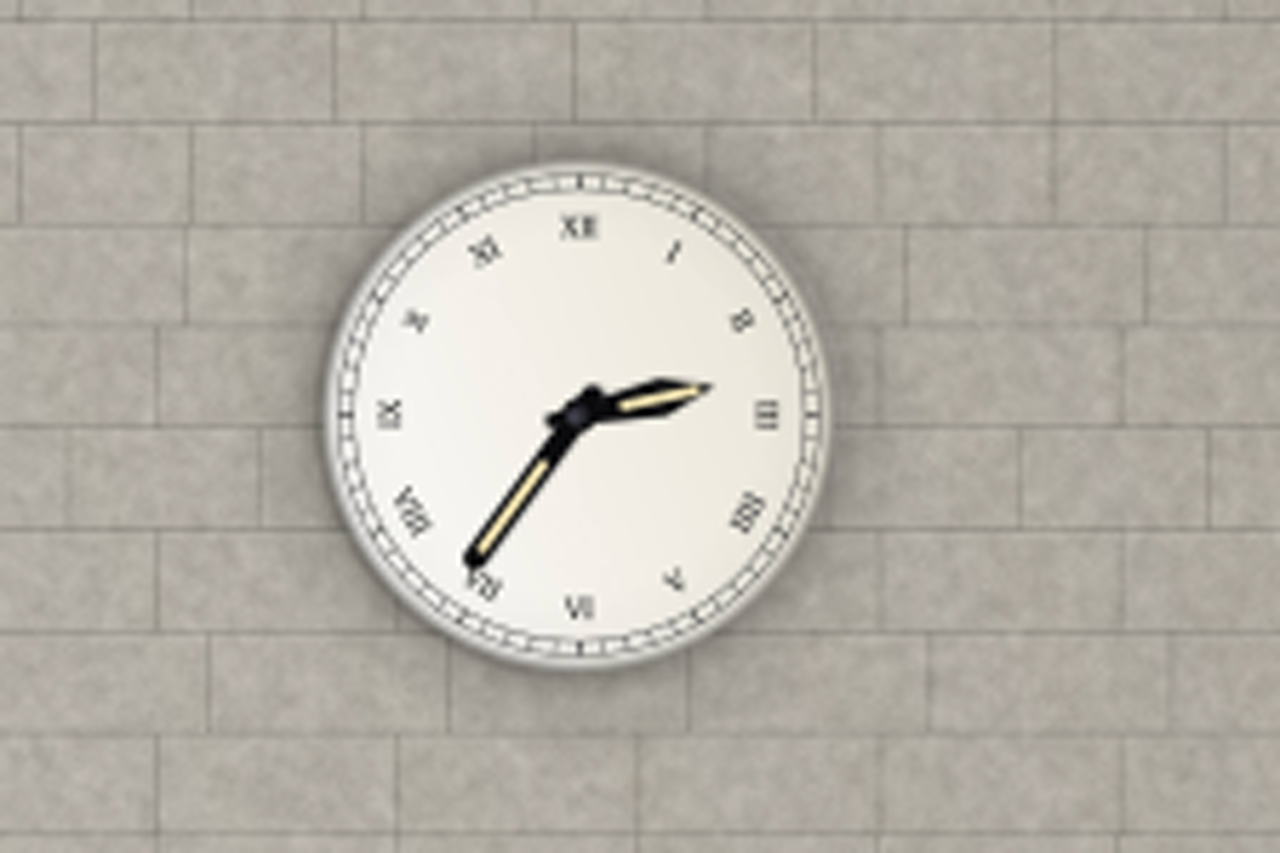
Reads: h=2 m=36
